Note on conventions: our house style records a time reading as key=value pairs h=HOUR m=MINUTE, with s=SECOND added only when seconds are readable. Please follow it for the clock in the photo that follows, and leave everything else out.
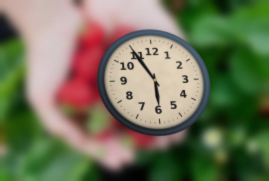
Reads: h=5 m=55
